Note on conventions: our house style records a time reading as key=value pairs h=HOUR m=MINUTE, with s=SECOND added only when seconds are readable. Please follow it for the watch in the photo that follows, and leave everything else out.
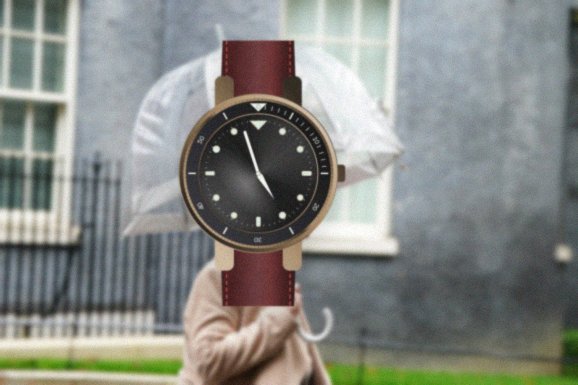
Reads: h=4 m=57
